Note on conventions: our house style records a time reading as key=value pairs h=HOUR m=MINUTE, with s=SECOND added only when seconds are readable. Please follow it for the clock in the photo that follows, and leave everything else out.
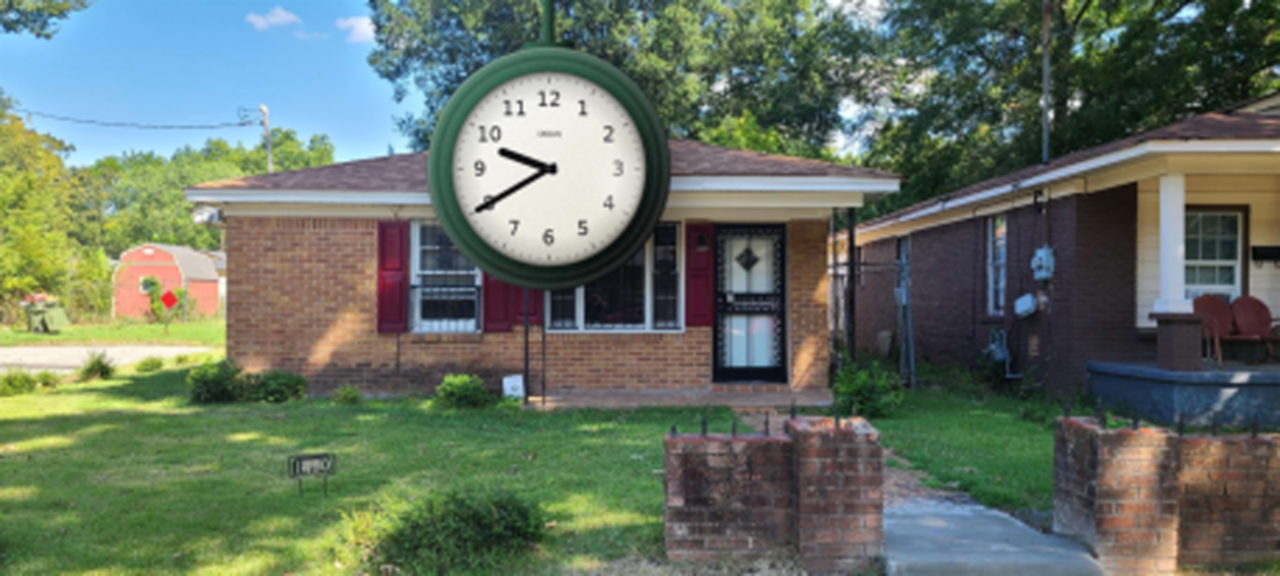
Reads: h=9 m=40
